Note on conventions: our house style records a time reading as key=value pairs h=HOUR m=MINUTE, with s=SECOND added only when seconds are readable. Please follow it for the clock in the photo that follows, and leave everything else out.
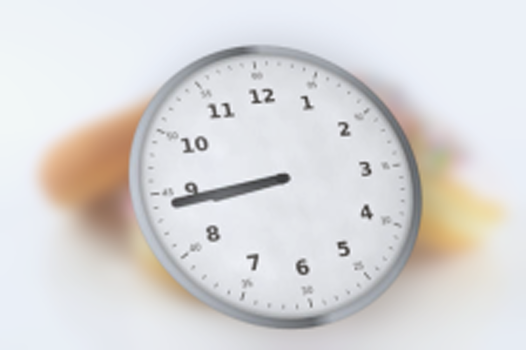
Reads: h=8 m=44
